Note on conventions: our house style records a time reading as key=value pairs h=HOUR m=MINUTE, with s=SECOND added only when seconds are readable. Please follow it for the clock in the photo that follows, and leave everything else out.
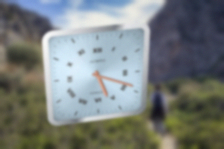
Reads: h=5 m=19
